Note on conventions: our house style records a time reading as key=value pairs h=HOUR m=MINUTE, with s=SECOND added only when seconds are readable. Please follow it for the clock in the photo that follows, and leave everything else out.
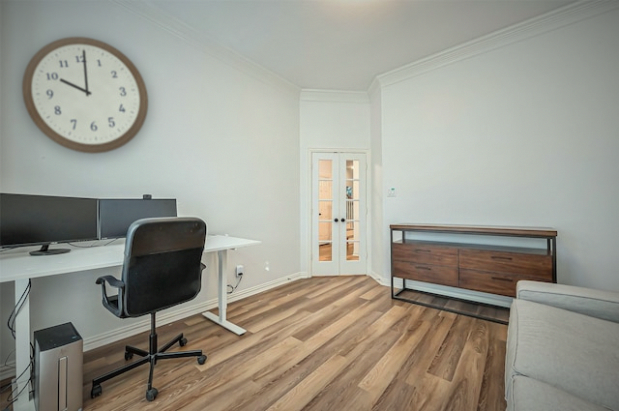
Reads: h=10 m=1
